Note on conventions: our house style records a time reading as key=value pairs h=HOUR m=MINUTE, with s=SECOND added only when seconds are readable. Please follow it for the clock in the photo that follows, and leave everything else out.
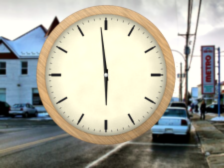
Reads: h=5 m=59
